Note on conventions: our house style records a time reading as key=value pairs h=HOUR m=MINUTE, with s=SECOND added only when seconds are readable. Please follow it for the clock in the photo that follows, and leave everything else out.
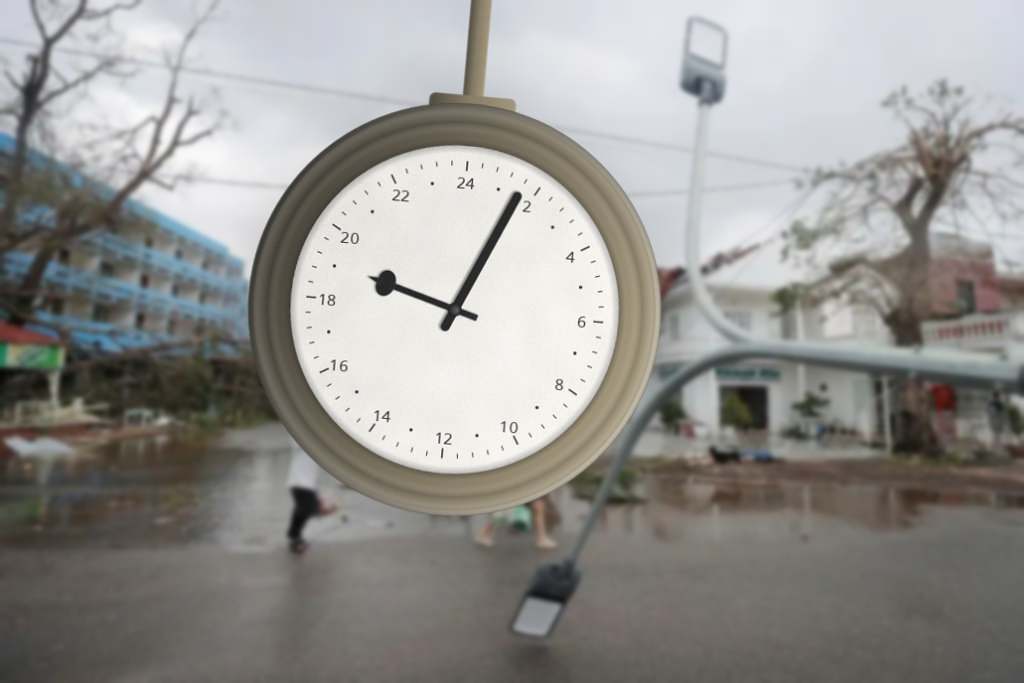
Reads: h=19 m=4
